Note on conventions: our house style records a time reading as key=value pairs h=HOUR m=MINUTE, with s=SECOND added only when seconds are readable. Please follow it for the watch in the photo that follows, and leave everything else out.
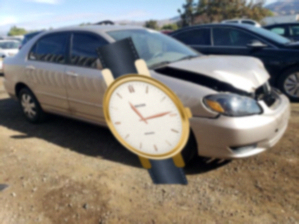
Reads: h=11 m=14
